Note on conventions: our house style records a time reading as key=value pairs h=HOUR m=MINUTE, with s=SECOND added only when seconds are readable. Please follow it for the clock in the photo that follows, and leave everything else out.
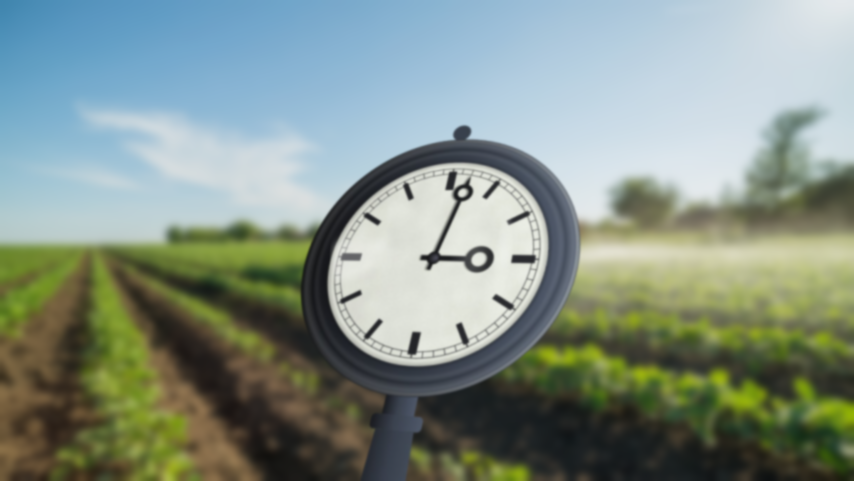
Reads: h=3 m=2
